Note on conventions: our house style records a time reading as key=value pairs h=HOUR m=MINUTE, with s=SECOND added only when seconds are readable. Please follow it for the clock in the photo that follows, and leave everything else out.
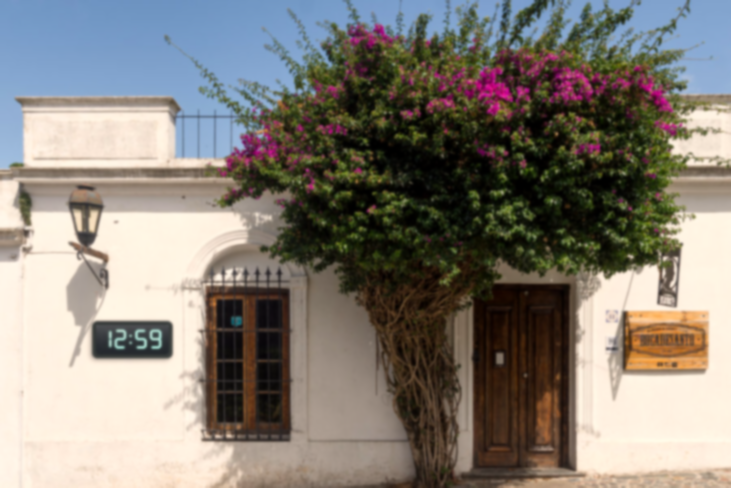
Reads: h=12 m=59
